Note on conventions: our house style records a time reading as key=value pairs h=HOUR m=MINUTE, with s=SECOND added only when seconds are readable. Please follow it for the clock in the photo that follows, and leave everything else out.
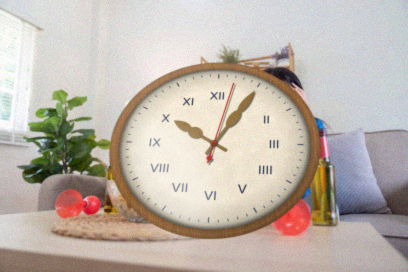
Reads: h=10 m=5 s=2
